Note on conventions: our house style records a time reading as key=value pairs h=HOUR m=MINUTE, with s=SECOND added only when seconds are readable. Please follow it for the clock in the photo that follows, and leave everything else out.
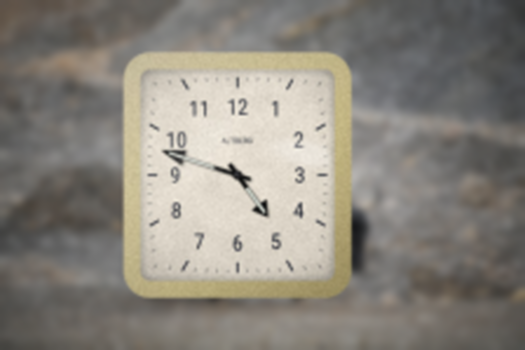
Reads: h=4 m=48
